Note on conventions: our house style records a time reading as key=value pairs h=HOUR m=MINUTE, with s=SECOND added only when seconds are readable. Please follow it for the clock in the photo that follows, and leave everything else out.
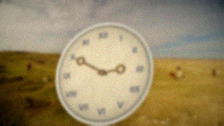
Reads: h=2 m=50
